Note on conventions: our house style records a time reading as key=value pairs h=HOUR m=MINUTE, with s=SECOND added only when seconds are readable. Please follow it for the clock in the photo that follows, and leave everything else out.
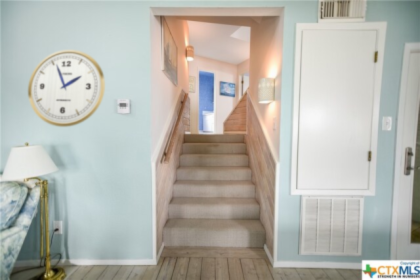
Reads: h=1 m=56
